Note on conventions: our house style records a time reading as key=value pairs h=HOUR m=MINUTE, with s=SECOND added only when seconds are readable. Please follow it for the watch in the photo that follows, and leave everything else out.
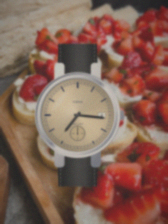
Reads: h=7 m=16
